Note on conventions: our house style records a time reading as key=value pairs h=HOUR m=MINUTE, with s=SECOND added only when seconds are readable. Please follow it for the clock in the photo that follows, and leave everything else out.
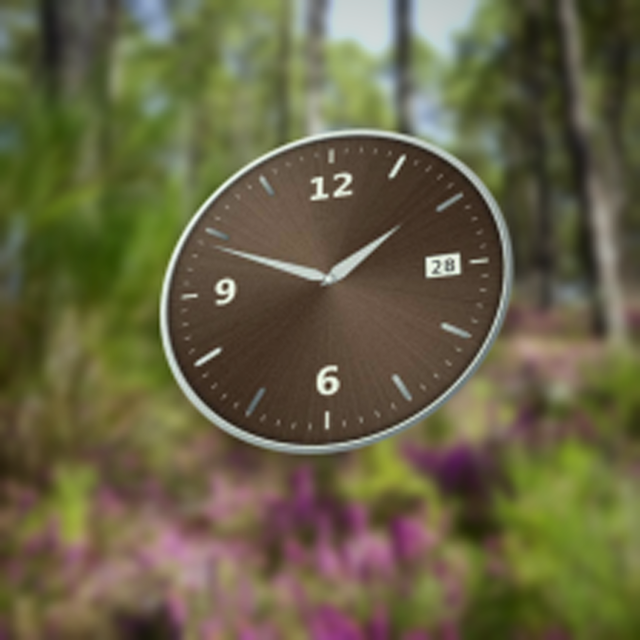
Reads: h=1 m=49
